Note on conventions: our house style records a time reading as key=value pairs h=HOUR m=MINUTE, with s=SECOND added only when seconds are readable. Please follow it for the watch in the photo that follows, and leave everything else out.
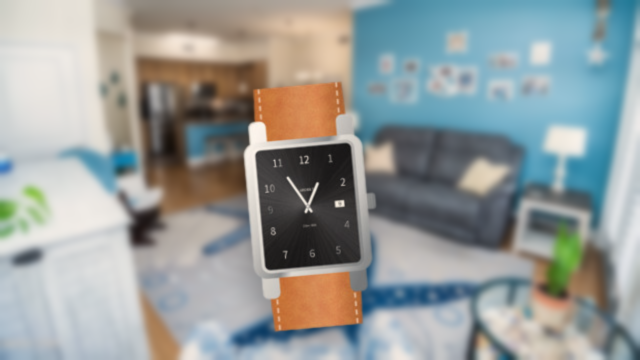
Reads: h=12 m=55
